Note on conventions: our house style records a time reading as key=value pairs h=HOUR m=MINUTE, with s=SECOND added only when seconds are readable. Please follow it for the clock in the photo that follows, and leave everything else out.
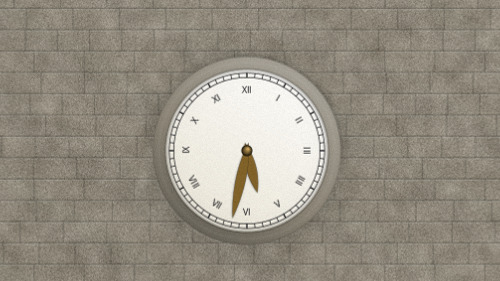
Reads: h=5 m=32
